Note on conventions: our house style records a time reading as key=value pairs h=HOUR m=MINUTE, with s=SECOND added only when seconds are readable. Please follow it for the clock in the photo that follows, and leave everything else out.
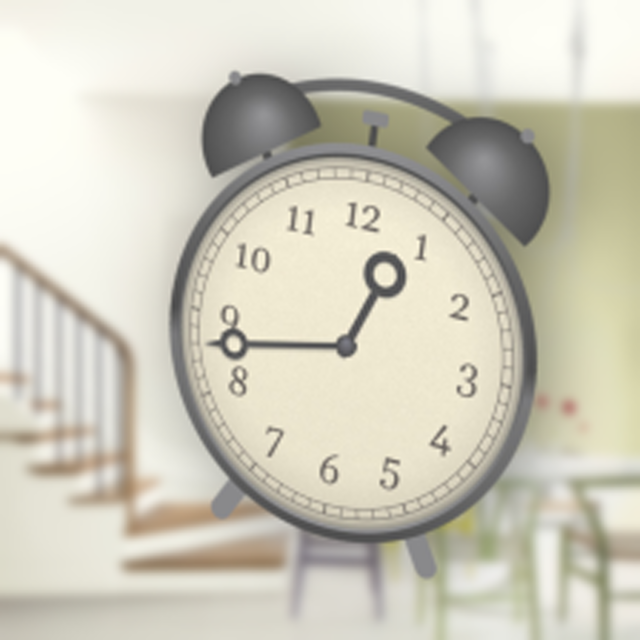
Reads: h=12 m=43
